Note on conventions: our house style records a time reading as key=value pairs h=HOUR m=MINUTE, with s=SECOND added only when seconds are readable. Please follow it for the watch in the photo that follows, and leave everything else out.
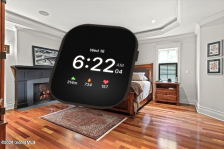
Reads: h=6 m=22
